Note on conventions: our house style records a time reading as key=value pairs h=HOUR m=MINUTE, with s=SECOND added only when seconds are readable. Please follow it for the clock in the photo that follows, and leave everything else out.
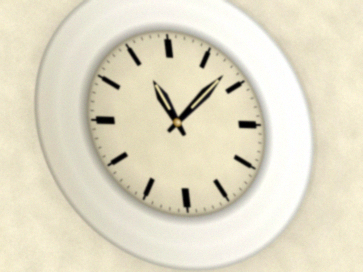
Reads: h=11 m=8
